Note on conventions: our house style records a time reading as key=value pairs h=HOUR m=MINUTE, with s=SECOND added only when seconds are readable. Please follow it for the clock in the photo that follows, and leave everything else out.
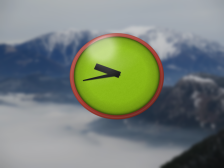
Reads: h=9 m=43
